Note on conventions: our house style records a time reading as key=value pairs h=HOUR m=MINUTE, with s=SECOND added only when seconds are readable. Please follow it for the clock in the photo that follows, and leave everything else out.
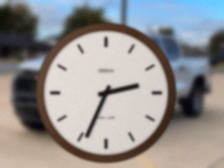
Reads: h=2 m=34
